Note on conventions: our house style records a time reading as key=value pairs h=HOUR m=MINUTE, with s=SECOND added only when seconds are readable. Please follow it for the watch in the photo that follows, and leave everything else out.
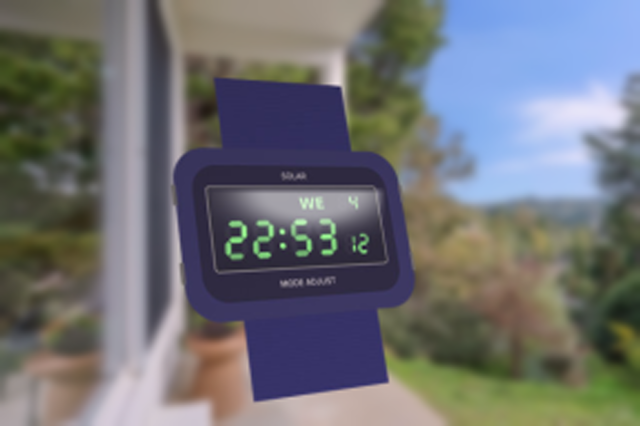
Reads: h=22 m=53 s=12
